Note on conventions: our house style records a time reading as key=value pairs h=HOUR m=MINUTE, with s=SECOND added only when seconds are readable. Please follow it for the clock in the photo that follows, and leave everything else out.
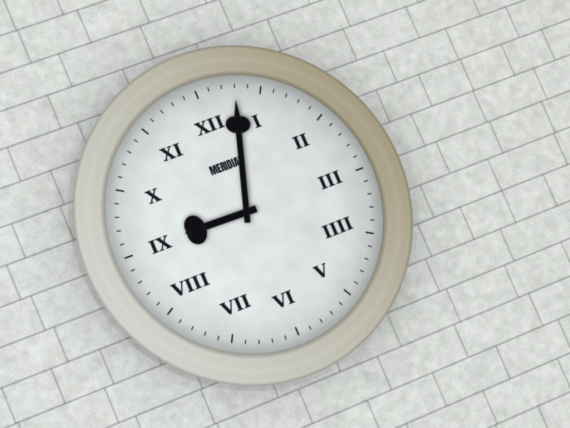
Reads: h=9 m=3
